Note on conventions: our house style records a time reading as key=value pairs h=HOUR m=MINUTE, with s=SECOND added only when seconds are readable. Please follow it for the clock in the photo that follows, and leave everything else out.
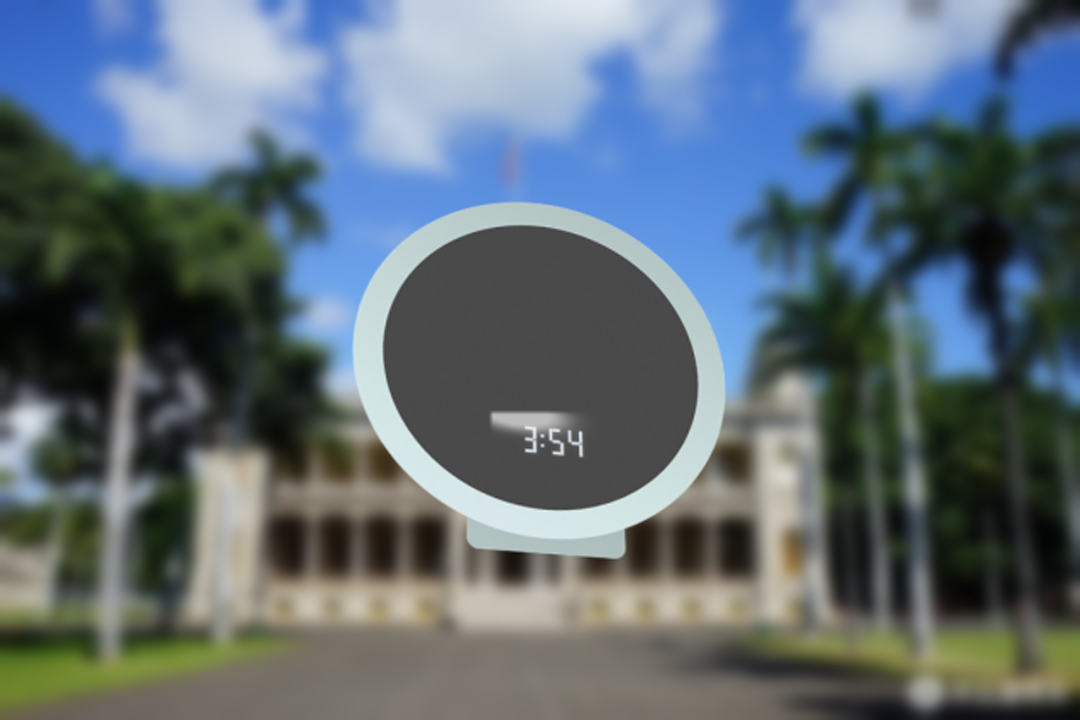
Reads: h=3 m=54
